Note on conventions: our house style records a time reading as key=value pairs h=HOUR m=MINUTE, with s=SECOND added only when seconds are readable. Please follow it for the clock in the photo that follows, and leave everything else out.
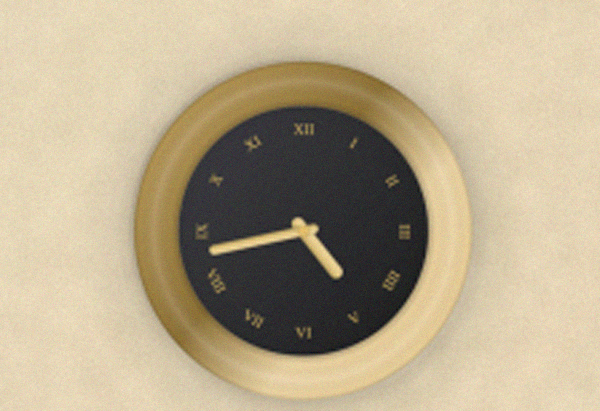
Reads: h=4 m=43
